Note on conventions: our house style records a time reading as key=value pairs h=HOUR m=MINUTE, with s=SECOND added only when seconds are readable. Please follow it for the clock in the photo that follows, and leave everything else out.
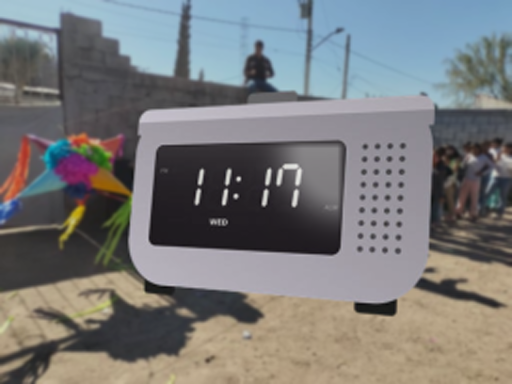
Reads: h=11 m=17
